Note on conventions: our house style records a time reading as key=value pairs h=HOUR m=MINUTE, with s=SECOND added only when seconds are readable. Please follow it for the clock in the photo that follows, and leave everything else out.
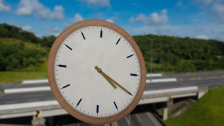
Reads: h=4 m=20
